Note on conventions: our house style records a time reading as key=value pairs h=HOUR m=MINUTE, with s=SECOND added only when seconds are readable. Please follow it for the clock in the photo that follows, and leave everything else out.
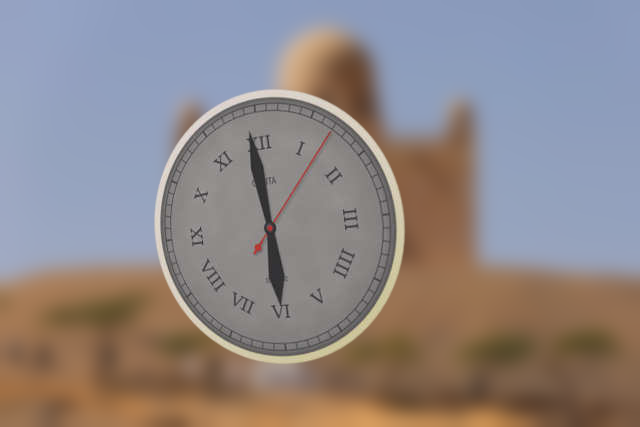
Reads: h=5 m=59 s=7
